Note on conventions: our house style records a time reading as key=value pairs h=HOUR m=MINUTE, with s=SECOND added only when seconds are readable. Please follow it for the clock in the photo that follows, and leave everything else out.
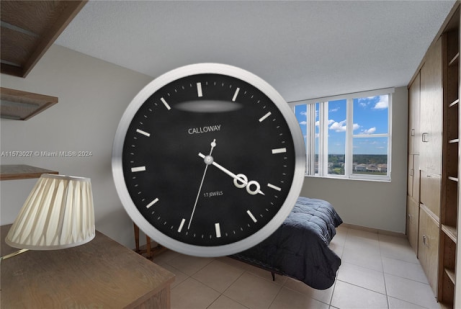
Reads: h=4 m=21 s=34
